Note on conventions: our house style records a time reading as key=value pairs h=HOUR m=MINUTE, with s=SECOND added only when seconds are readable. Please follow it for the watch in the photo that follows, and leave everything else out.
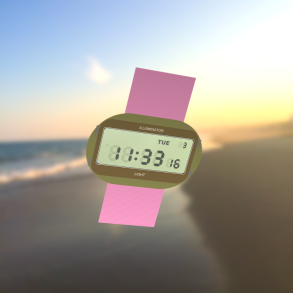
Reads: h=11 m=33 s=16
